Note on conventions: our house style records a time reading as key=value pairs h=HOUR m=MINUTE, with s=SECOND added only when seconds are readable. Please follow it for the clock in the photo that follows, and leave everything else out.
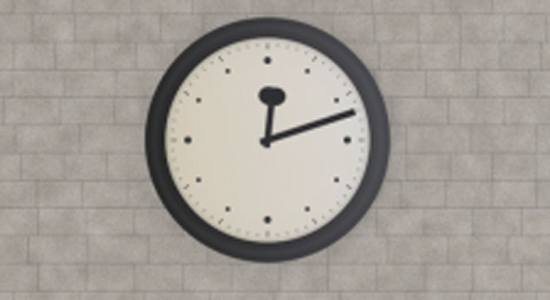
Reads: h=12 m=12
